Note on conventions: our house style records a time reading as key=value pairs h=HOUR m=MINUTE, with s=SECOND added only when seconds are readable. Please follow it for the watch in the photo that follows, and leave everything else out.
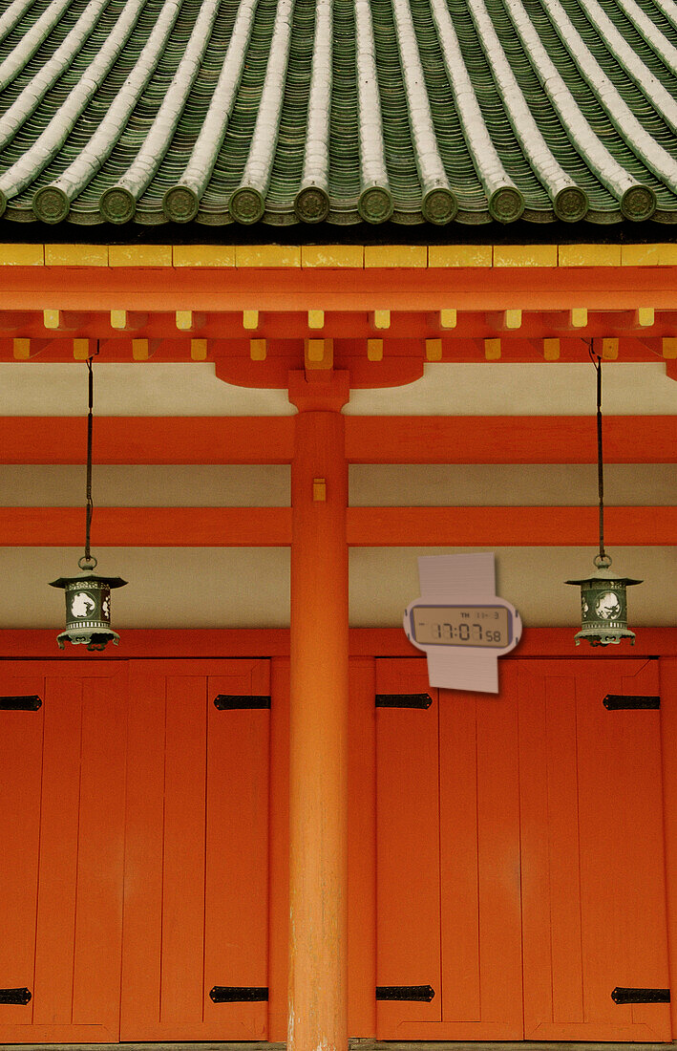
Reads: h=17 m=7 s=58
